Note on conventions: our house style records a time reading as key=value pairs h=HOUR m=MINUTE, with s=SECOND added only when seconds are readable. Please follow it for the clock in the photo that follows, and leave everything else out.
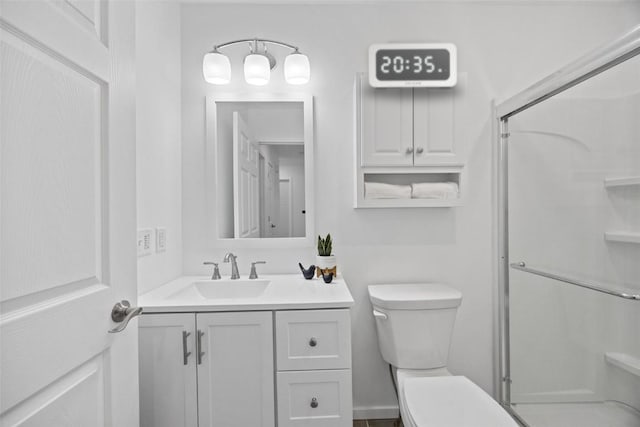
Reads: h=20 m=35
